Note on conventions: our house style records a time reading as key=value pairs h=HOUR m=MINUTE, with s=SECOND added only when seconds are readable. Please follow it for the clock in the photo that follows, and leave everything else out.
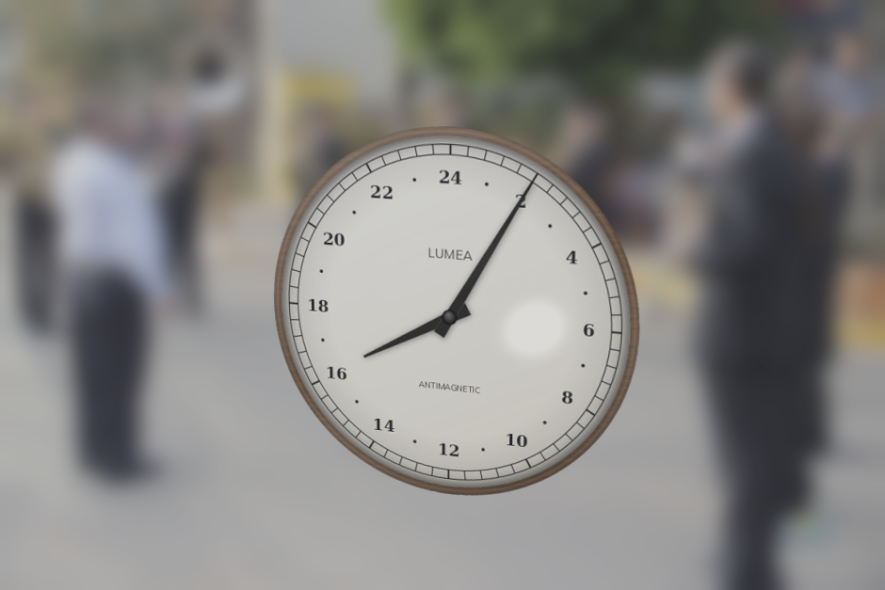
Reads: h=16 m=5
